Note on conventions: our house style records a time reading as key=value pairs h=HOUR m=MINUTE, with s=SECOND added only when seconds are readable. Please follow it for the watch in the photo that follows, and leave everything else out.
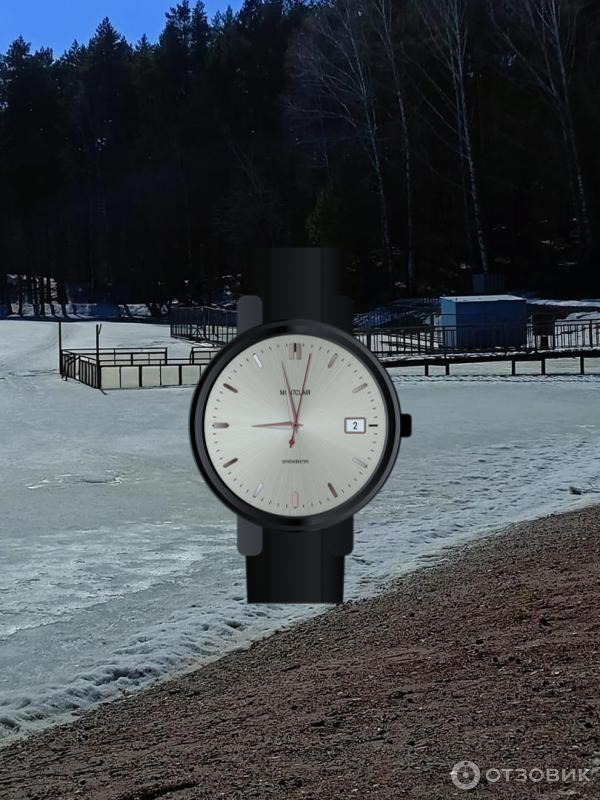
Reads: h=8 m=58 s=2
